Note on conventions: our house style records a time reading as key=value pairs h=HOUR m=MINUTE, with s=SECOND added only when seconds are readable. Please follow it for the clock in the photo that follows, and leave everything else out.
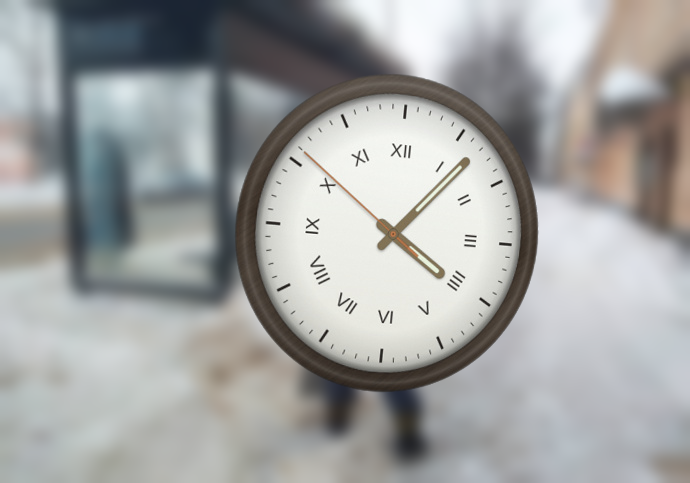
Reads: h=4 m=6 s=51
